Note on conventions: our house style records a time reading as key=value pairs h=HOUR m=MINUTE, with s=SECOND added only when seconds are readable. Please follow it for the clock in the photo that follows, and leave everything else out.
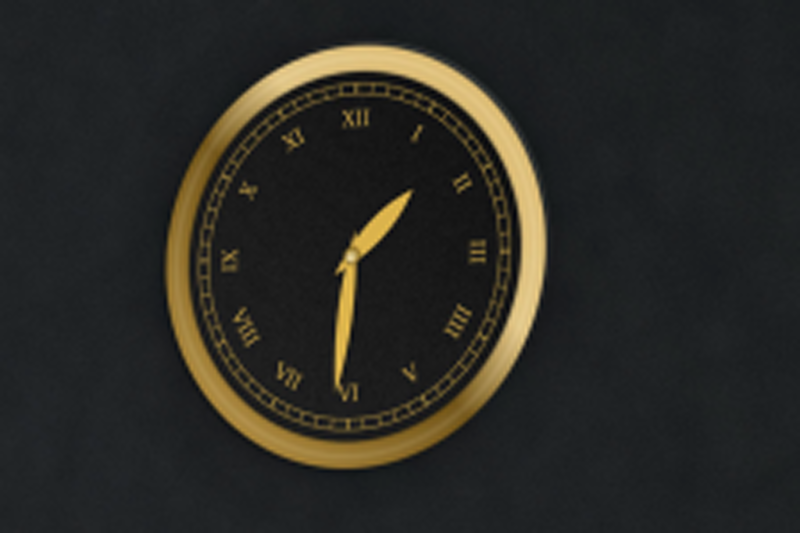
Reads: h=1 m=31
